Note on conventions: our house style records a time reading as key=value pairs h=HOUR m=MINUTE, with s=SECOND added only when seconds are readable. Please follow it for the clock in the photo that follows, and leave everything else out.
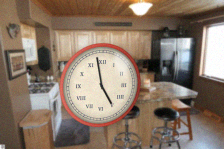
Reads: h=4 m=58
